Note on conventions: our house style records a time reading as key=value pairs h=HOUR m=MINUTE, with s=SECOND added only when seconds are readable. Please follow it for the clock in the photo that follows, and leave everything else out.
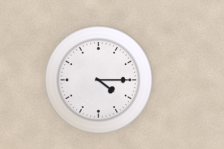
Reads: h=4 m=15
